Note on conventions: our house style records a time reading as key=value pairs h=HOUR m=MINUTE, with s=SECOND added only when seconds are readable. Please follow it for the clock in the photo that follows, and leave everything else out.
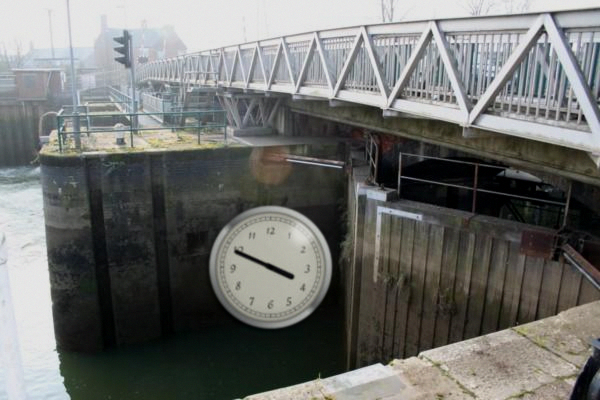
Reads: h=3 m=49
